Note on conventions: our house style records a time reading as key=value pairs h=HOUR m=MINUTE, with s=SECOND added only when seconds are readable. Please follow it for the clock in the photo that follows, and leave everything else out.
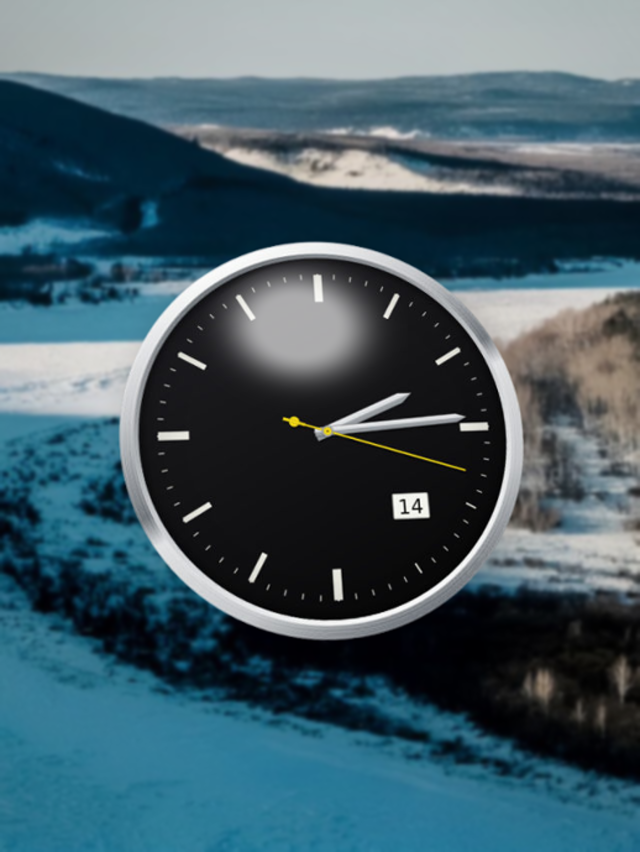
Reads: h=2 m=14 s=18
